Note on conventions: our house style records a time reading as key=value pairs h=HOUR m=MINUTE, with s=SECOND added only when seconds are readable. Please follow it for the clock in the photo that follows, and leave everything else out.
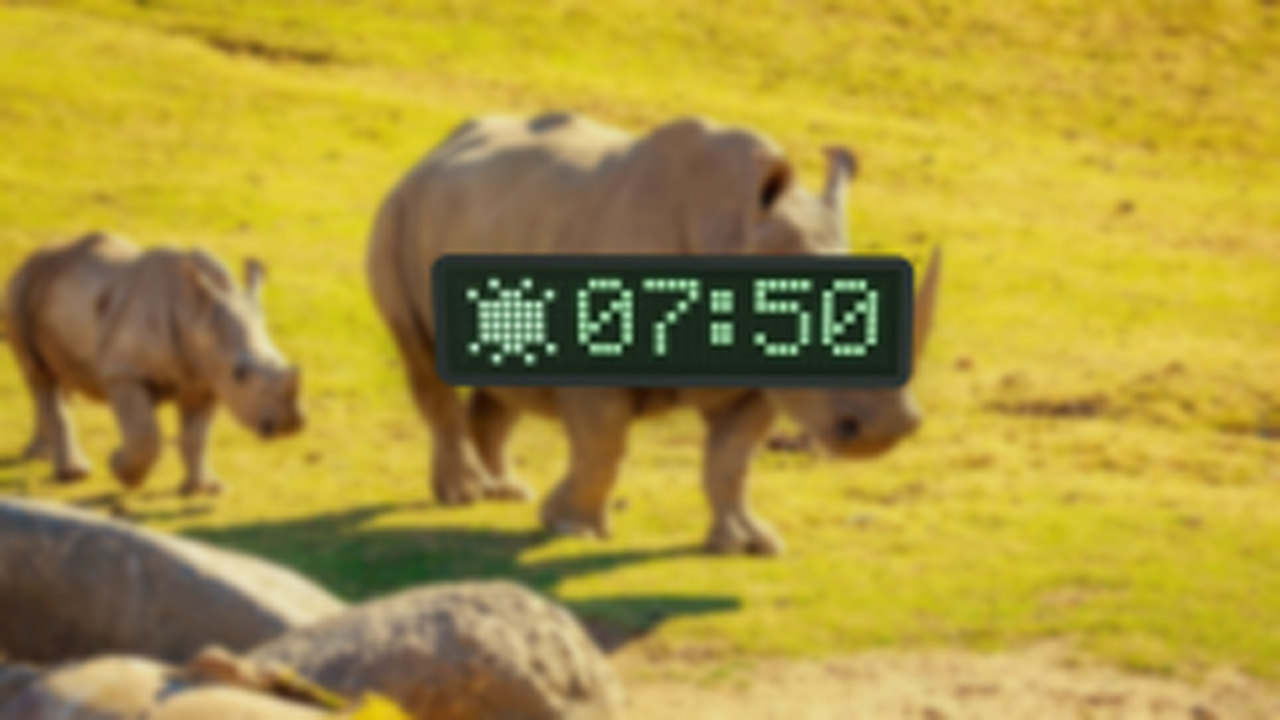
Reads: h=7 m=50
